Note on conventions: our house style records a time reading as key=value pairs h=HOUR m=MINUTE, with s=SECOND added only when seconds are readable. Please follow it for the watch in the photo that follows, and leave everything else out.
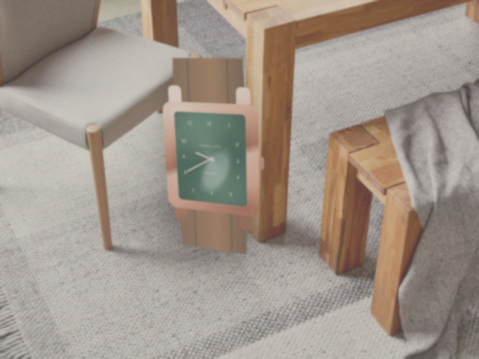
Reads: h=9 m=40
